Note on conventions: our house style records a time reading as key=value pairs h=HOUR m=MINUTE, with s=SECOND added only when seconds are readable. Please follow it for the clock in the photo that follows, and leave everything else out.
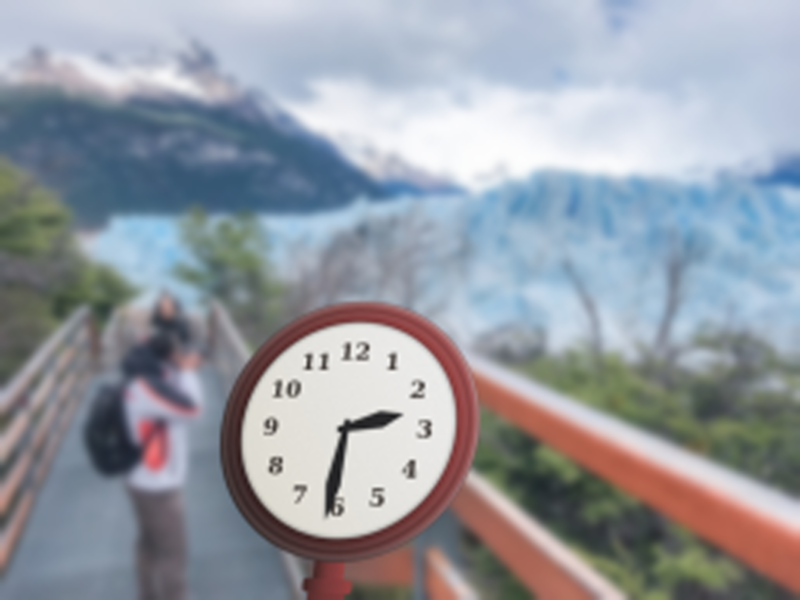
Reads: h=2 m=31
